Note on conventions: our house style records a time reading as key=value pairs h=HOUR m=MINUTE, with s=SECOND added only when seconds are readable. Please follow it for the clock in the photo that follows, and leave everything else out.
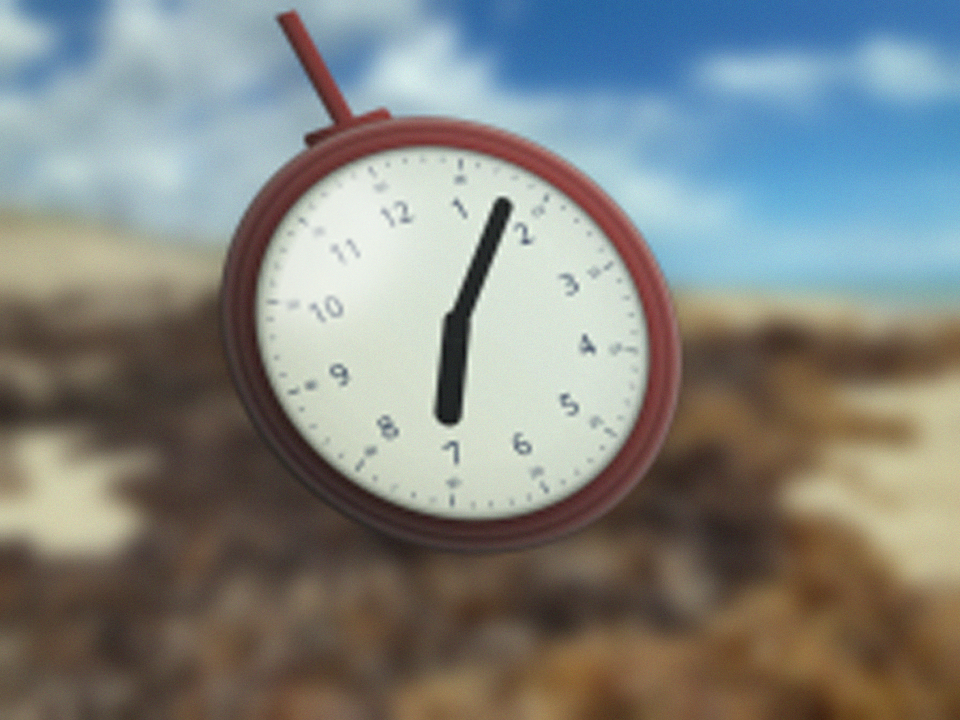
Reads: h=7 m=8
